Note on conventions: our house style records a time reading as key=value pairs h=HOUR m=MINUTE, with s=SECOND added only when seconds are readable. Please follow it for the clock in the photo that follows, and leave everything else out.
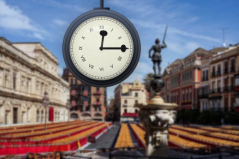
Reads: h=12 m=15
